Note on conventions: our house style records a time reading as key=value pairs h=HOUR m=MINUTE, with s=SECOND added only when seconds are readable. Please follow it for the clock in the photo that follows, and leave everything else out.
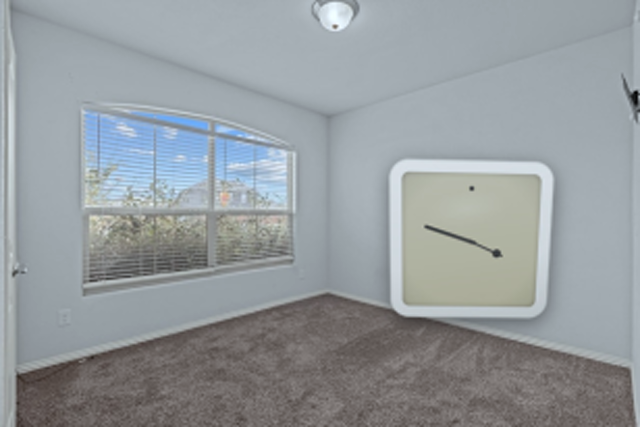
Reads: h=3 m=48
